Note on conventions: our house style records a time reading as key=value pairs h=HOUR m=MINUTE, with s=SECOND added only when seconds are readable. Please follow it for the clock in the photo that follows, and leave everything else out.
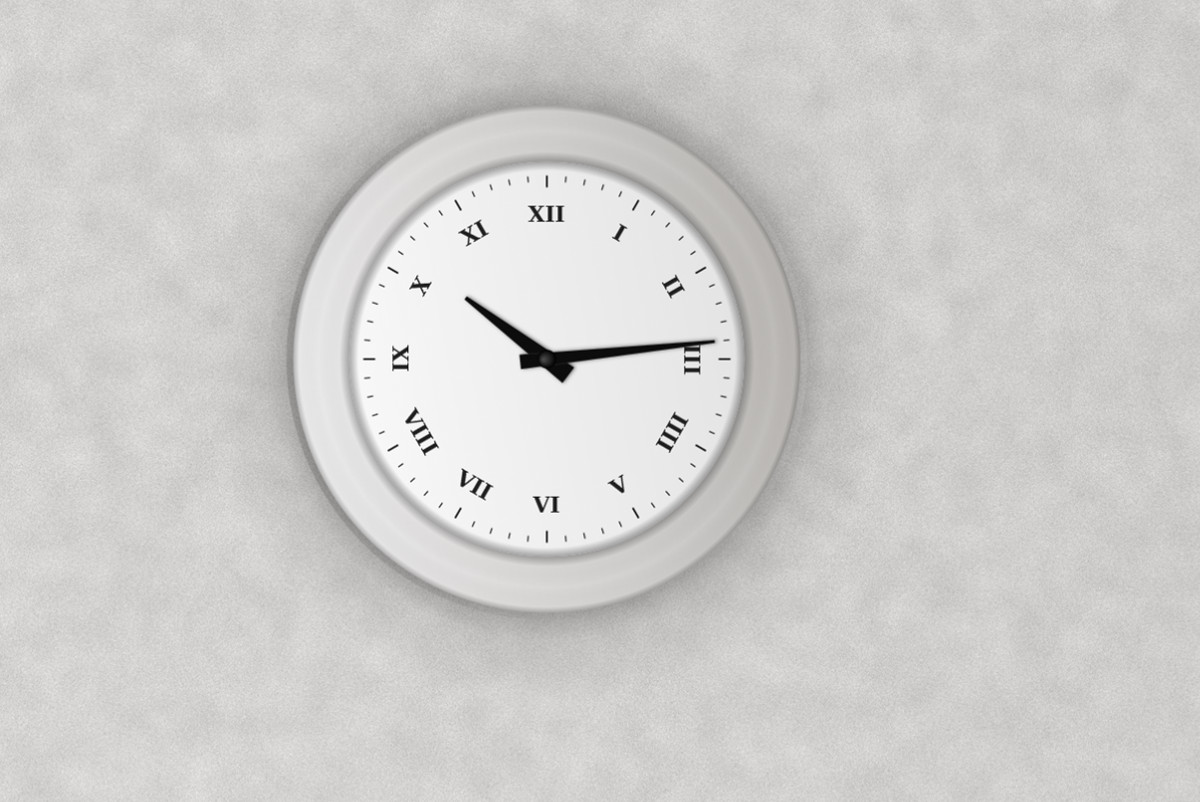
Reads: h=10 m=14
